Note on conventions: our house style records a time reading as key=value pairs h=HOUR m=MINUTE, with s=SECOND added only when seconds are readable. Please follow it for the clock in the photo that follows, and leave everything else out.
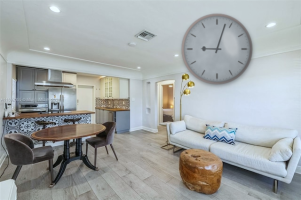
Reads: h=9 m=3
